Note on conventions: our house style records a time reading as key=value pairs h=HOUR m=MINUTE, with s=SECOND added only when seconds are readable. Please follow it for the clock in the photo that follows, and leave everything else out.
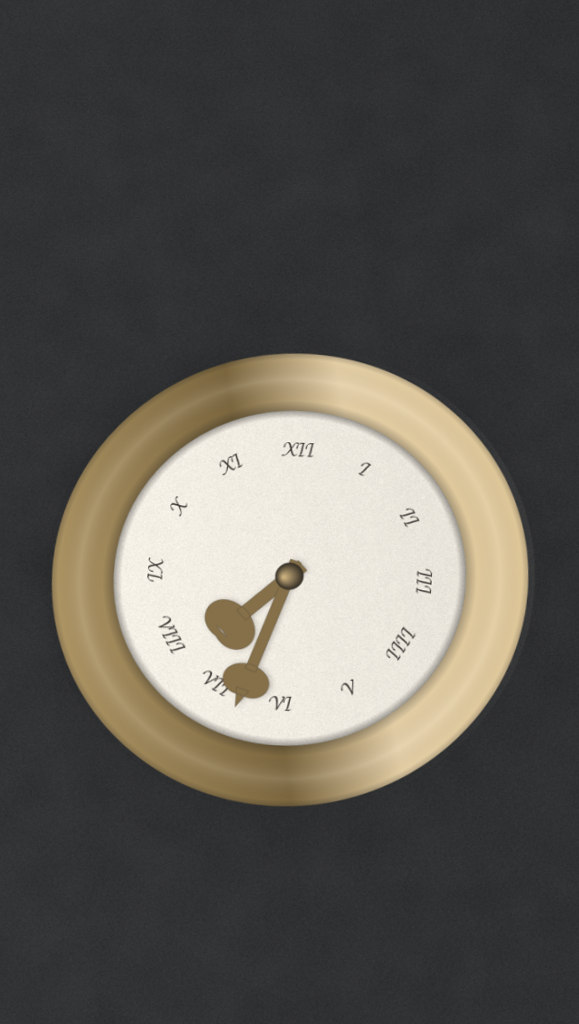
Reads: h=7 m=33
